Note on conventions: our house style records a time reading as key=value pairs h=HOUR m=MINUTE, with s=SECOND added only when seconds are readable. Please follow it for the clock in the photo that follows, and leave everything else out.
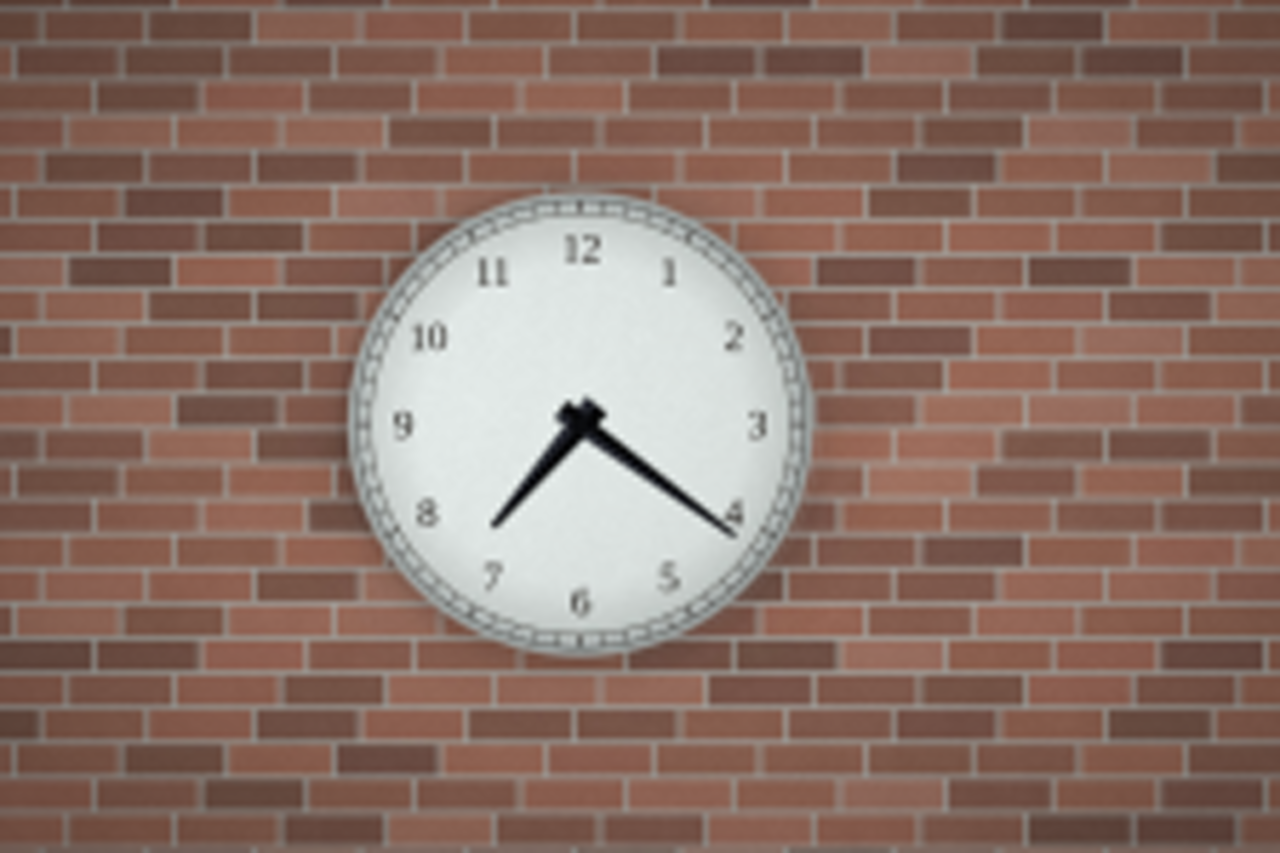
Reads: h=7 m=21
